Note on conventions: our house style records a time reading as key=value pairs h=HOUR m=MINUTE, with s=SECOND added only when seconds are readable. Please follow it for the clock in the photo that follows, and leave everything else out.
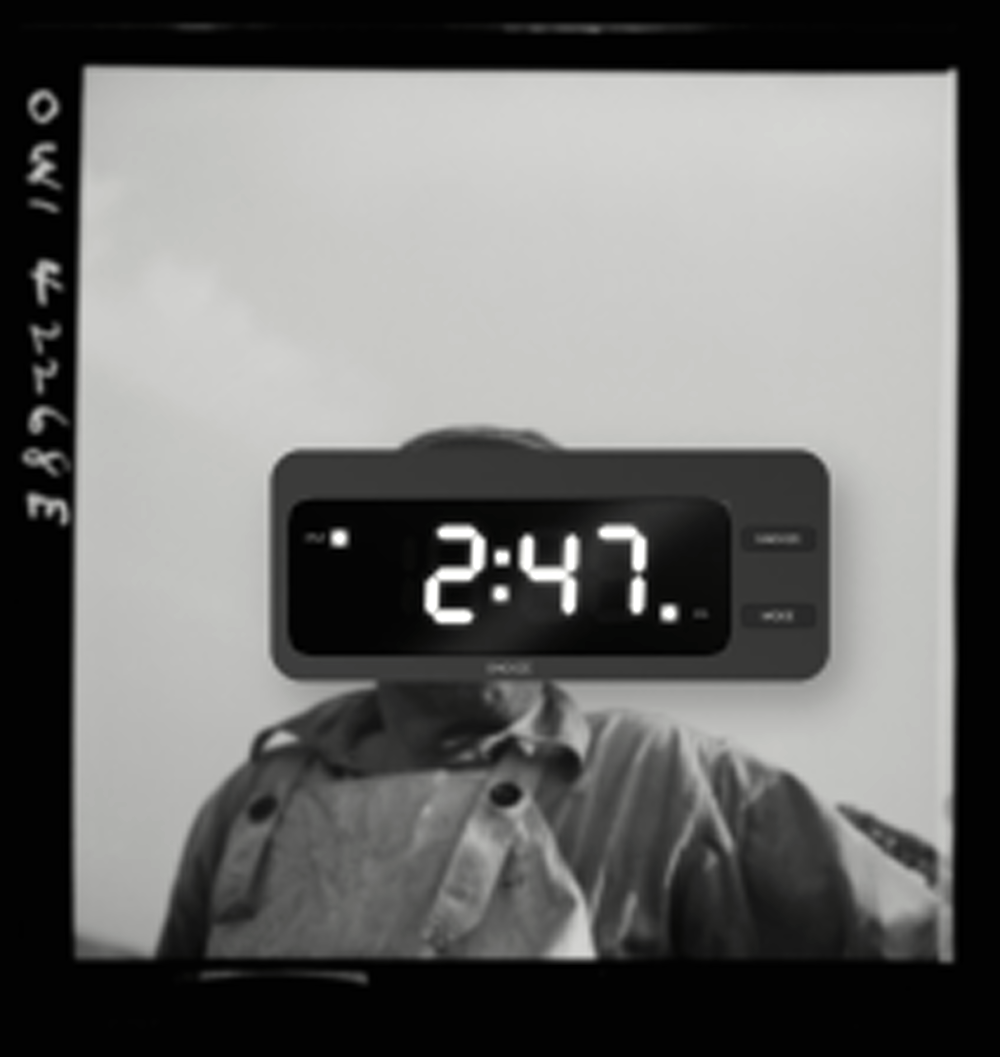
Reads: h=2 m=47
